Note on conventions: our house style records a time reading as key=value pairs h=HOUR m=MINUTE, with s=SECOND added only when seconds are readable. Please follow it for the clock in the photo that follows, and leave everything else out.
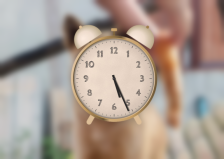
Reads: h=5 m=26
